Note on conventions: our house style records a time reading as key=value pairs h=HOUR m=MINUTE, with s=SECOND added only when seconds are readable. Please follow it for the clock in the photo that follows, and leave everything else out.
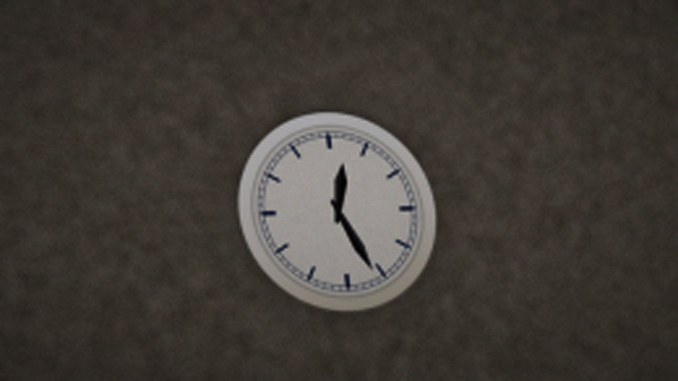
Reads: h=12 m=26
